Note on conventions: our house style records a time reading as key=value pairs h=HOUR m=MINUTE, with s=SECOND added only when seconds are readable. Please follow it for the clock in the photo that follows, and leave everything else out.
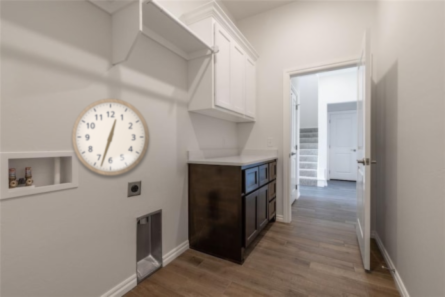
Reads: h=12 m=33
